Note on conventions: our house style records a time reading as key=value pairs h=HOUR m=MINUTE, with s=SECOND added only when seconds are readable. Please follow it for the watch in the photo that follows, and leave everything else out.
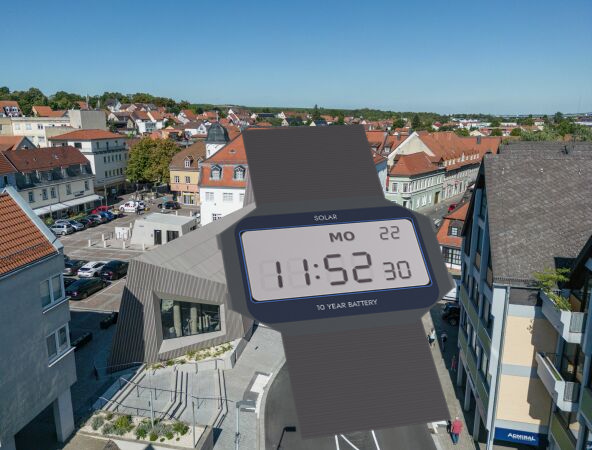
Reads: h=11 m=52 s=30
